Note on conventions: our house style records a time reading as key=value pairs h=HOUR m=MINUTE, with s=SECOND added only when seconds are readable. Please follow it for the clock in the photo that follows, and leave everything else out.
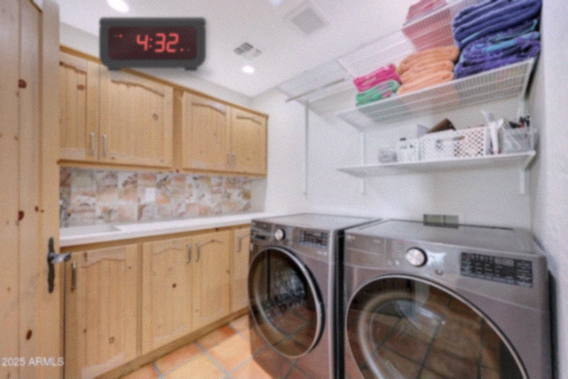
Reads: h=4 m=32
